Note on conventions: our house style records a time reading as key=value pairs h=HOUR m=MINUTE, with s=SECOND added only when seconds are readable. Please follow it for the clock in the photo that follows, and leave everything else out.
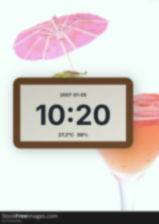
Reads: h=10 m=20
